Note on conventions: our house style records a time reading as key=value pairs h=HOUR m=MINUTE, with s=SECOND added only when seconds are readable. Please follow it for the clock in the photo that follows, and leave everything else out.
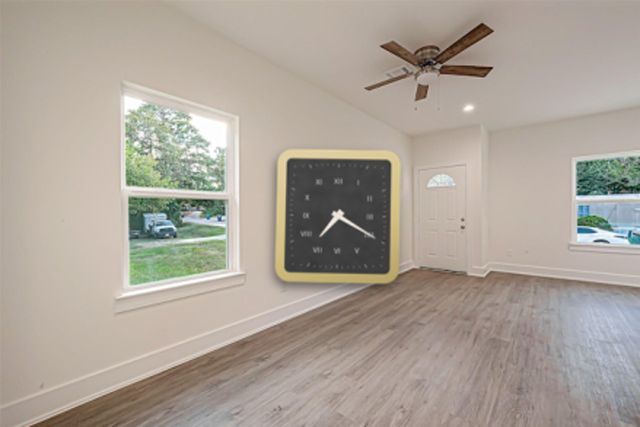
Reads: h=7 m=20
